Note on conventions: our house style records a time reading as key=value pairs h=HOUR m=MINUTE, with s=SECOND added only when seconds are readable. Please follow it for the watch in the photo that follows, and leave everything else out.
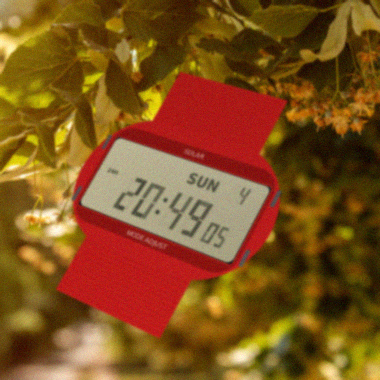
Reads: h=20 m=49 s=5
